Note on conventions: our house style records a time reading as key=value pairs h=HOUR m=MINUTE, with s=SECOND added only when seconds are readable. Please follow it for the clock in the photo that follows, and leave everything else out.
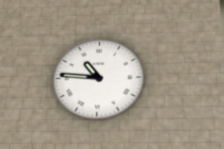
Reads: h=10 m=46
